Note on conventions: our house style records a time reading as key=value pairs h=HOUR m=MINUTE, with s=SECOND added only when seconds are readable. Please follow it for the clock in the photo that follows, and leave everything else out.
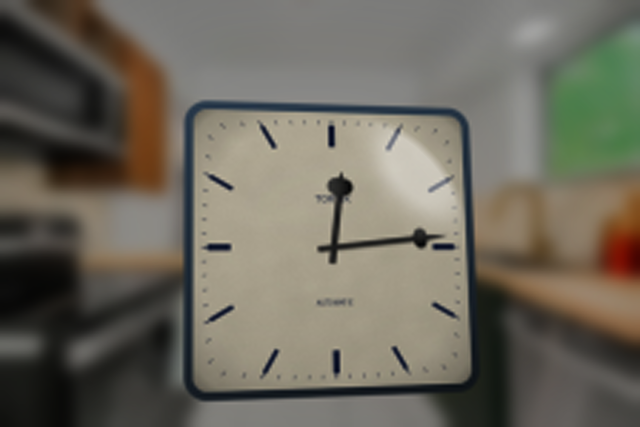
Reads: h=12 m=14
